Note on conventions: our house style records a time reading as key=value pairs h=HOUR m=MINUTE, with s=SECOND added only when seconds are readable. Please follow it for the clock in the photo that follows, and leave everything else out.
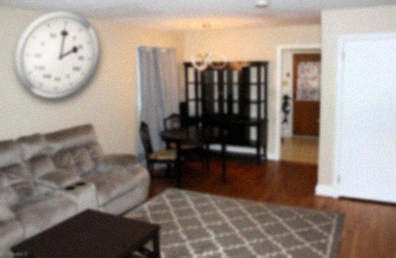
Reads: h=2 m=0
